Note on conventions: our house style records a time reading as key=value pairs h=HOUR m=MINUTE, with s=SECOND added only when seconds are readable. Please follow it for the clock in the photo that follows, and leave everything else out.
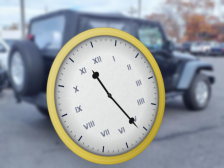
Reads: h=11 m=26
